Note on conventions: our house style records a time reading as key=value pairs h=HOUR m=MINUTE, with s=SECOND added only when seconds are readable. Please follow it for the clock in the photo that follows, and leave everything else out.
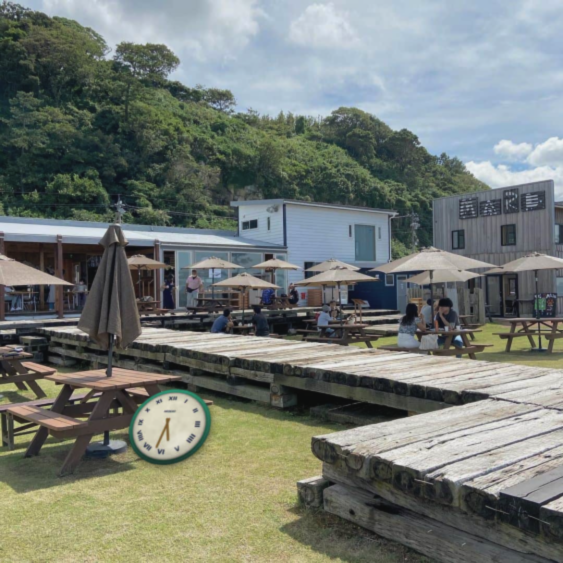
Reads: h=5 m=32
